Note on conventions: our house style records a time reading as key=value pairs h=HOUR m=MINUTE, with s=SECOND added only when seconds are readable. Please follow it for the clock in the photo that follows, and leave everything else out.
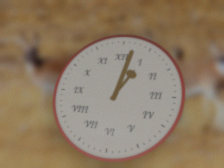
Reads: h=1 m=2
